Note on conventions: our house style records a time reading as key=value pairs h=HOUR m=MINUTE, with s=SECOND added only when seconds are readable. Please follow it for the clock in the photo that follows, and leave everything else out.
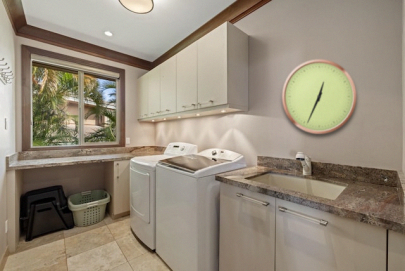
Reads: h=12 m=34
